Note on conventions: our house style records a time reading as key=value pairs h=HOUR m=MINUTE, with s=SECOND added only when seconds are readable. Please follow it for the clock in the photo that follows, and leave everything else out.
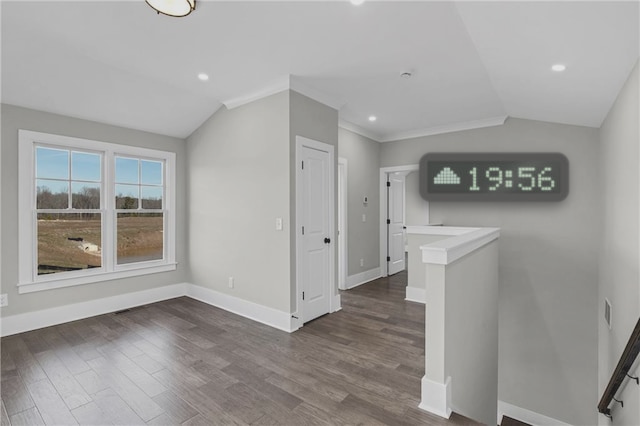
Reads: h=19 m=56
